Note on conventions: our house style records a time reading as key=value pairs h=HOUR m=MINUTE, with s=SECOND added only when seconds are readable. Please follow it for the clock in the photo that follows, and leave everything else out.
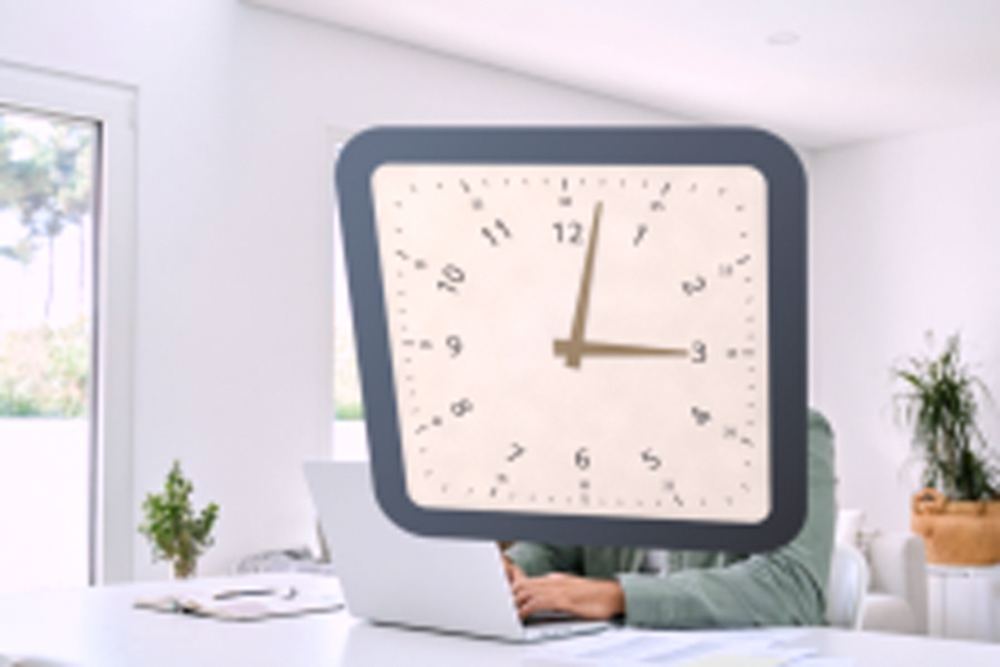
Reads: h=3 m=2
